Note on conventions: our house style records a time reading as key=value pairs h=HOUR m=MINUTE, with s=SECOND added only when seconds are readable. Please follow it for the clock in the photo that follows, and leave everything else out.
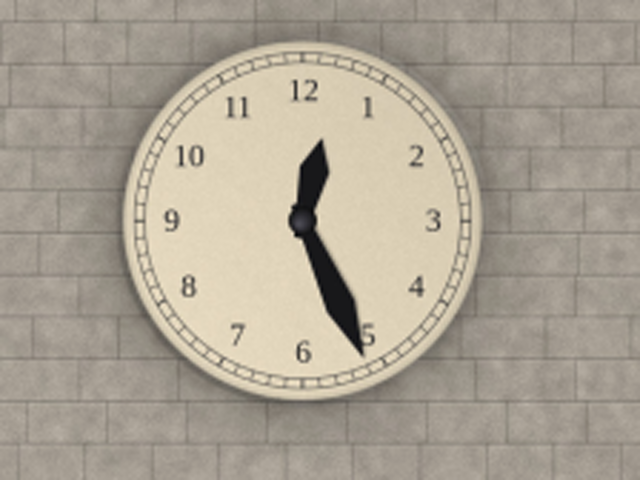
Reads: h=12 m=26
